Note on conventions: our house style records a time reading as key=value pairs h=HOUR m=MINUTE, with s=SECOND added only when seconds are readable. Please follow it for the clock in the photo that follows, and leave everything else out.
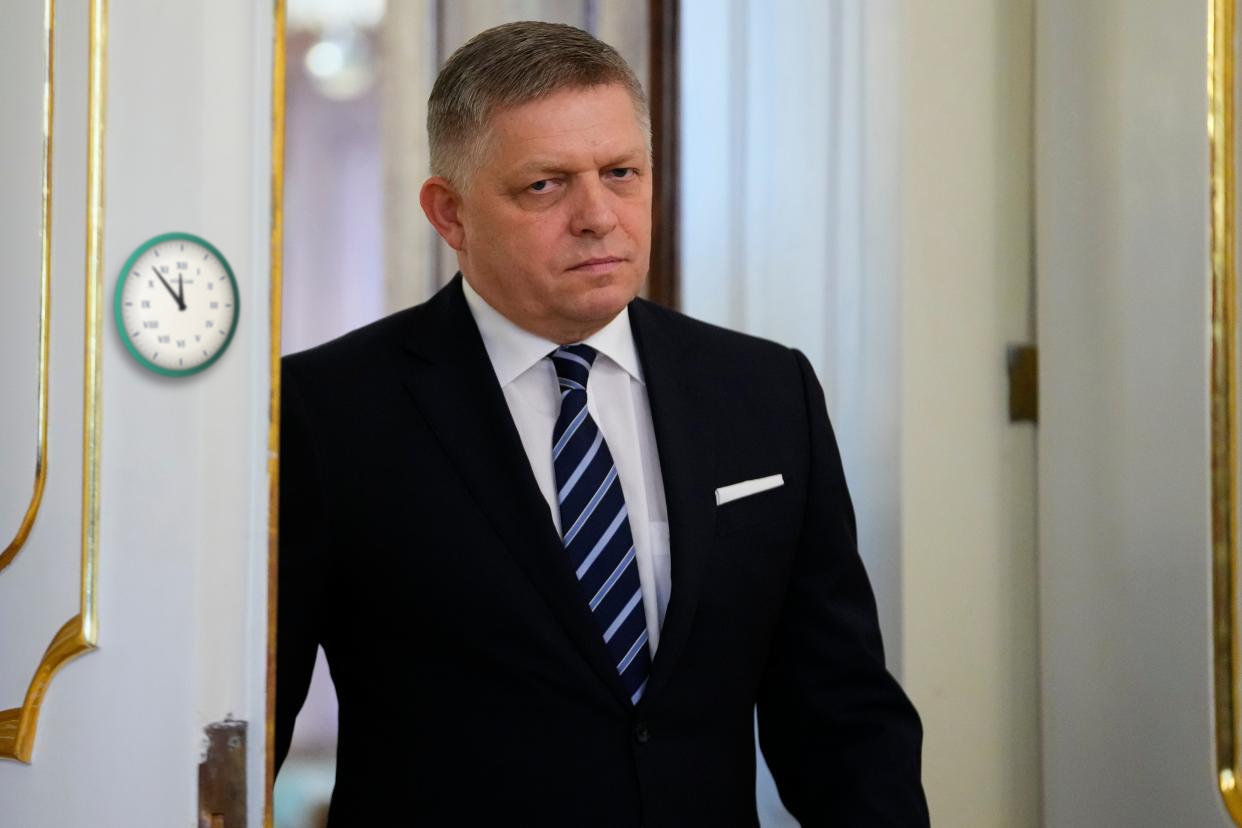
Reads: h=11 m=53
